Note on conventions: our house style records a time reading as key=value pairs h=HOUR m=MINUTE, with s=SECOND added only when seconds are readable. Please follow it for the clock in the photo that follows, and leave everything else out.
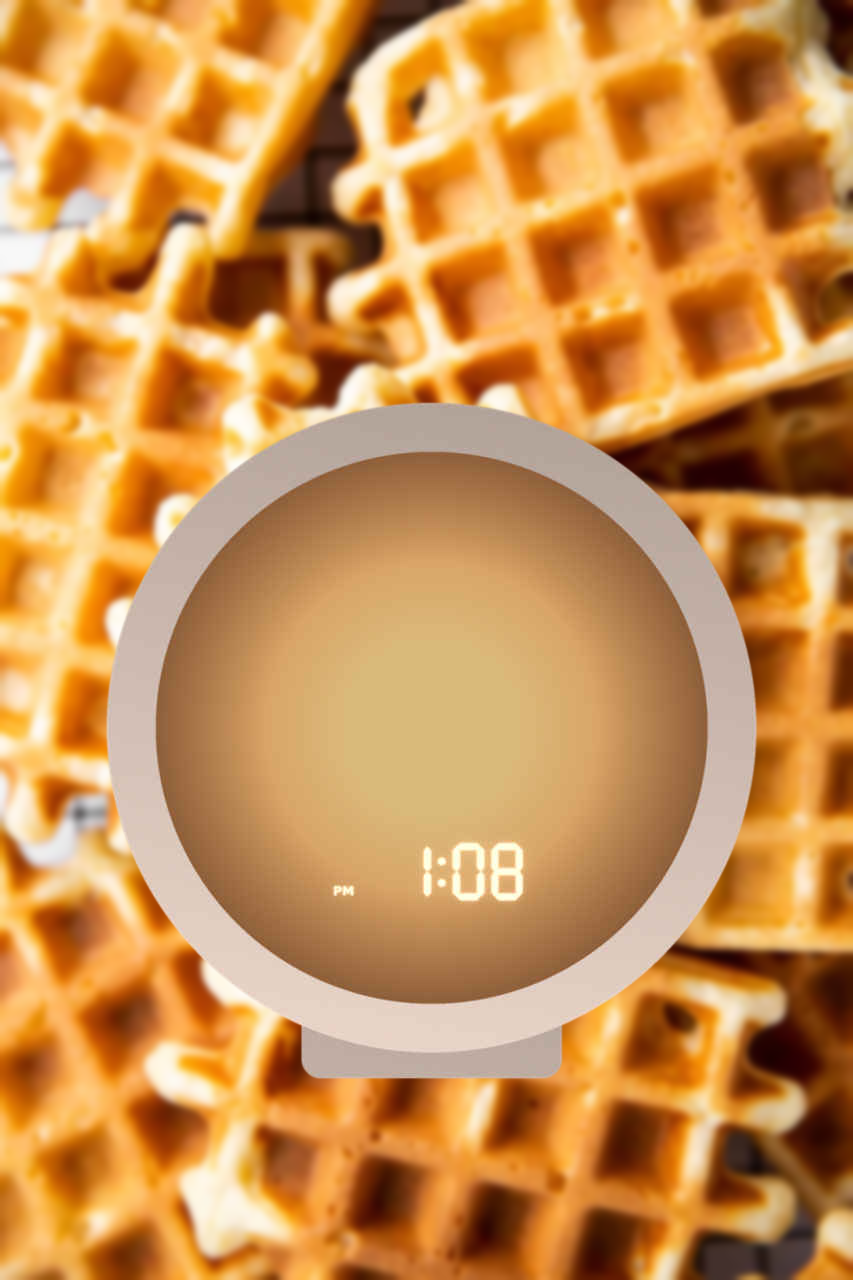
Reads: h=1 m=8
